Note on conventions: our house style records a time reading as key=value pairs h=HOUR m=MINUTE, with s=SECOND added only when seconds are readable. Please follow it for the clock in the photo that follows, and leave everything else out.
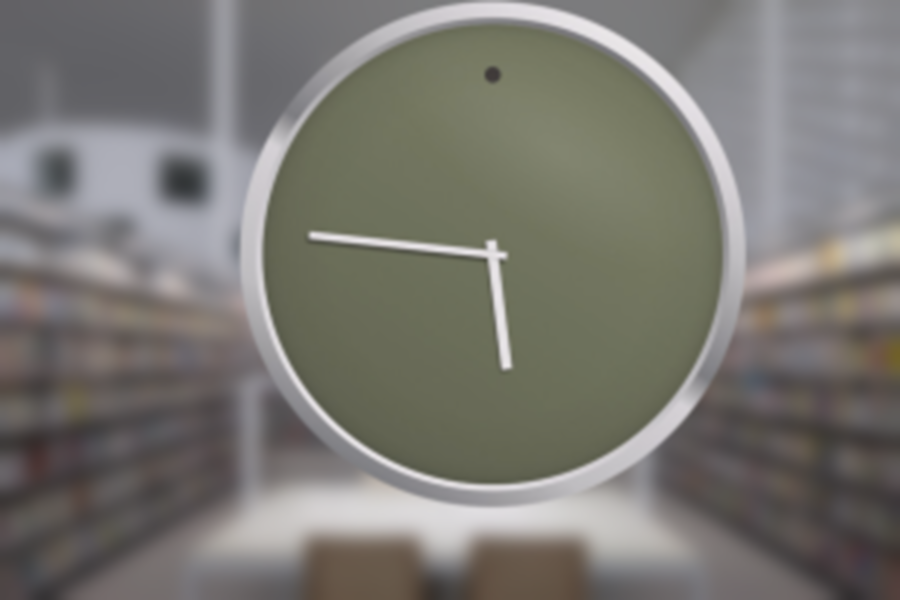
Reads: h=5 m=46
